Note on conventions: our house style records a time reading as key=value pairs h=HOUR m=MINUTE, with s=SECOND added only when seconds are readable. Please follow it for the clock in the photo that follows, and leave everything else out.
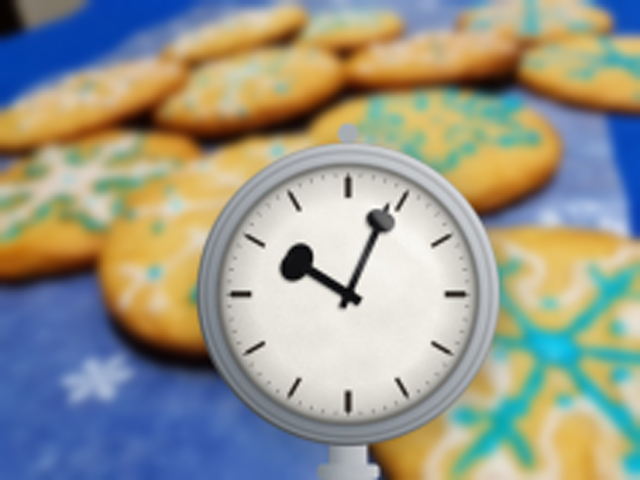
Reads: h=10 m=4
